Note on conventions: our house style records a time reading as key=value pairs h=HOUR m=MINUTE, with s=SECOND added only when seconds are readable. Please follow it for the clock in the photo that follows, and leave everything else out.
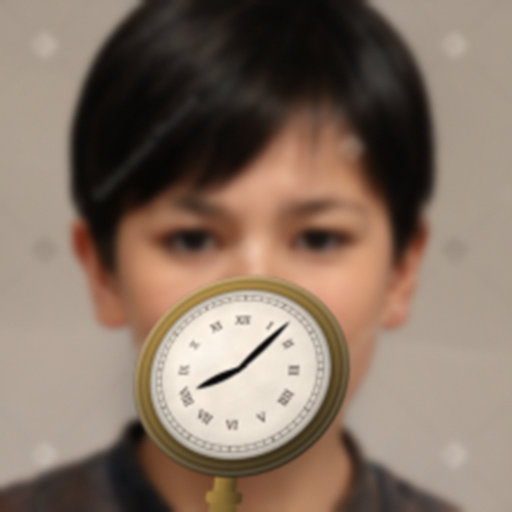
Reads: h=8 m=7
